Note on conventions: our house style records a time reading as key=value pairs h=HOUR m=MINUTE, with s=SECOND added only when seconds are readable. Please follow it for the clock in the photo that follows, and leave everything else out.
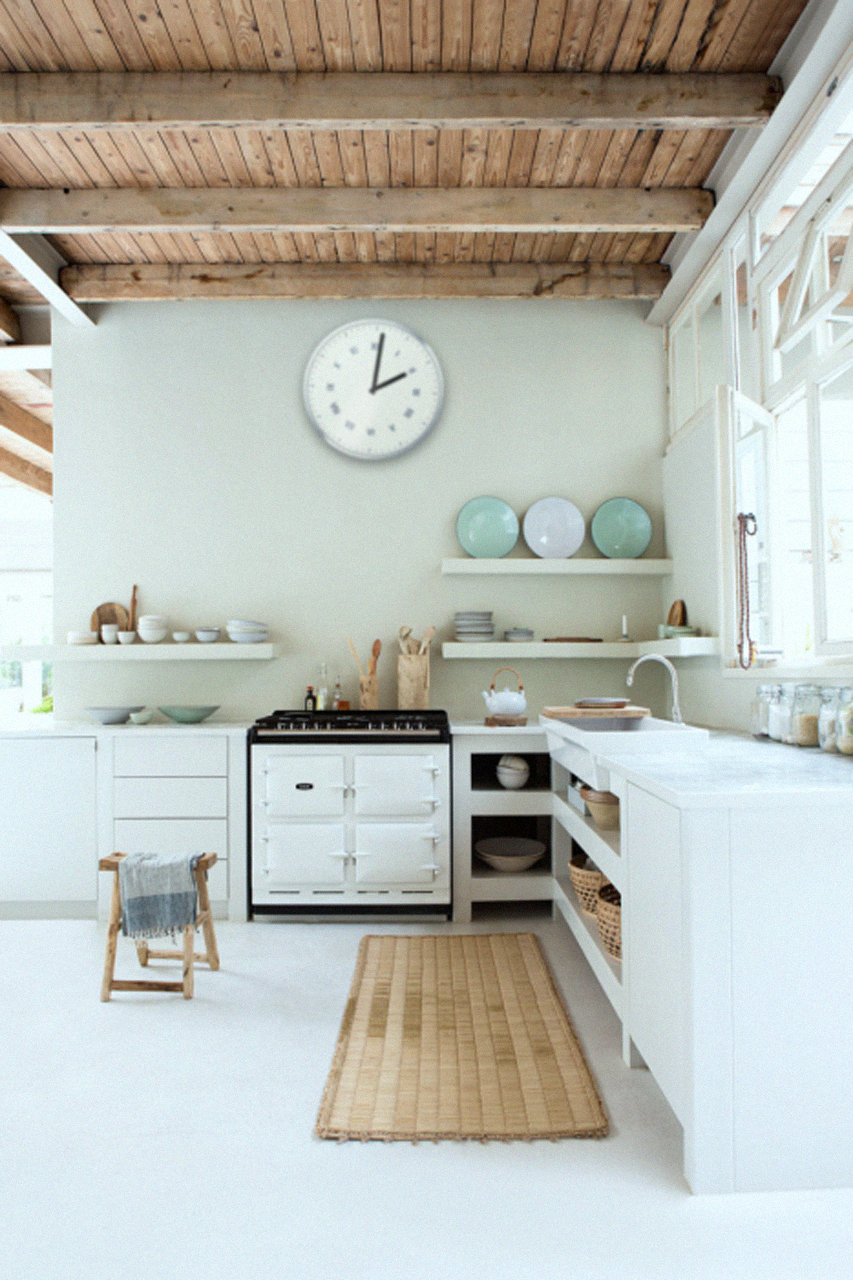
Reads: h=2 m=1
